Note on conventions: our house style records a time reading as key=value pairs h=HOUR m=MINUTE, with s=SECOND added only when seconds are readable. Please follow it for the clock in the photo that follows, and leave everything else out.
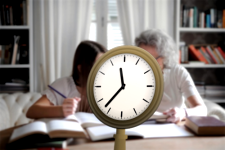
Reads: h=11 m=37
